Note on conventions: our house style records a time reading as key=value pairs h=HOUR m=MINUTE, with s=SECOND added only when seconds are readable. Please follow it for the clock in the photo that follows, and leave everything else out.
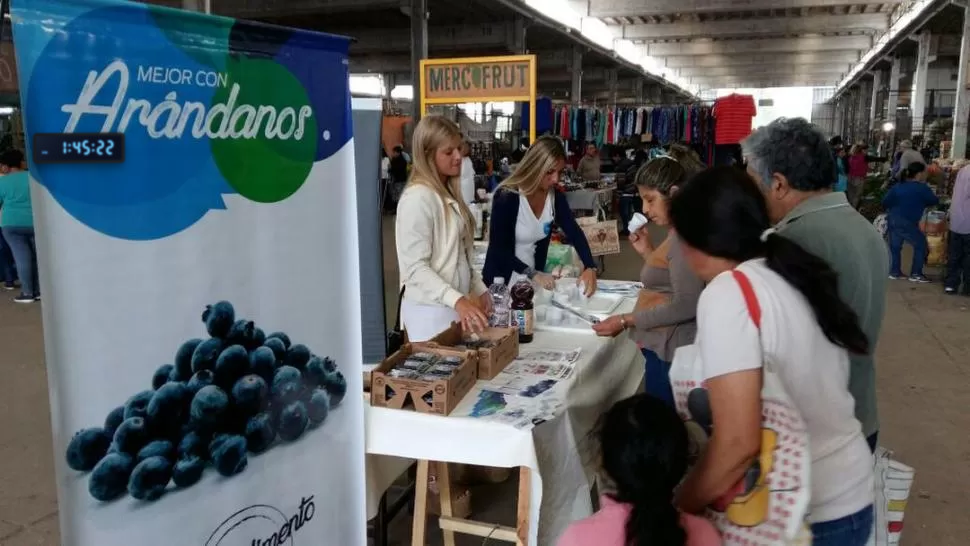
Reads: h=1 m=45 s=22
